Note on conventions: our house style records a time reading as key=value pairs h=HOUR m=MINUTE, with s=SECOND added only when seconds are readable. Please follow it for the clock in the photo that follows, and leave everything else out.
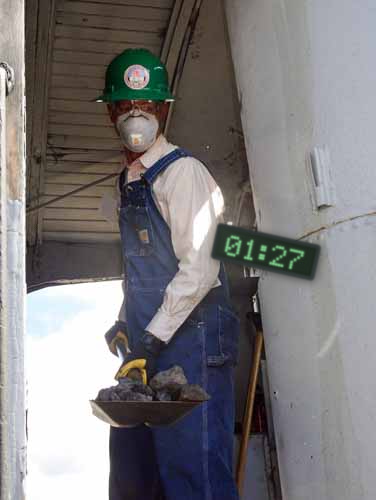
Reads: h=1 m=27
